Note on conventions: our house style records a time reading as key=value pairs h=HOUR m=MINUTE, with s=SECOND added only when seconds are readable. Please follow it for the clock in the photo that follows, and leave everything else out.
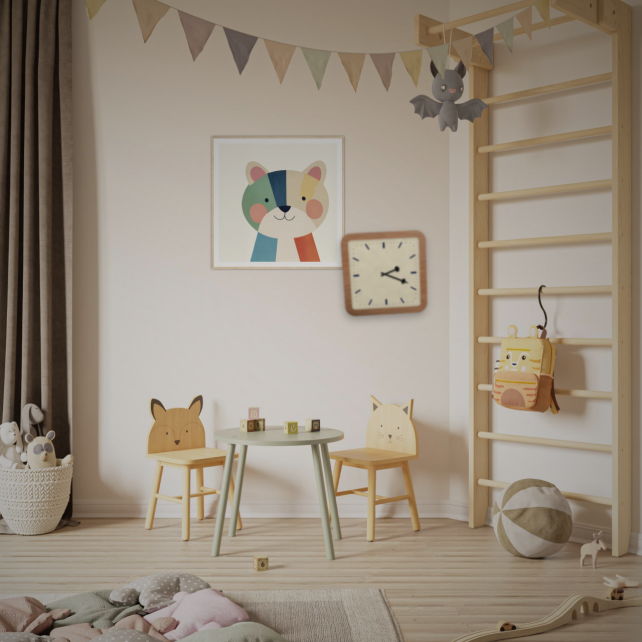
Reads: h=2 m=19
